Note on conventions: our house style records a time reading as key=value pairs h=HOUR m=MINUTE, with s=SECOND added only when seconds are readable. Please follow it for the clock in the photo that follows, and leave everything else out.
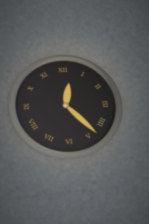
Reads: h=12 m=23
